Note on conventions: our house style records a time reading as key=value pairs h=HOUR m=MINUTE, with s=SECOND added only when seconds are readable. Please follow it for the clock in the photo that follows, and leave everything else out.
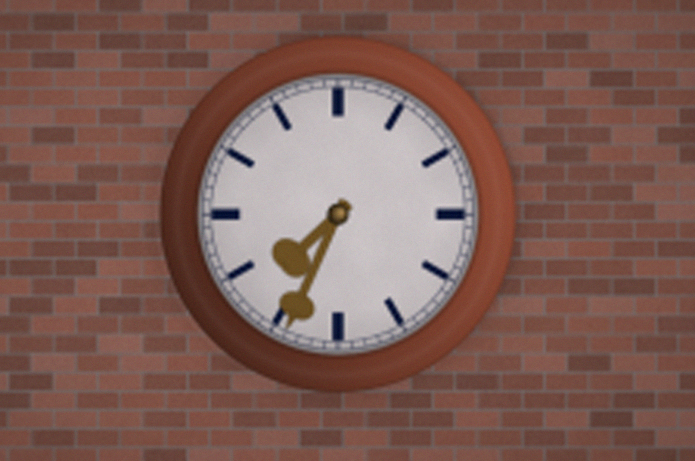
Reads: h=7 m=34
